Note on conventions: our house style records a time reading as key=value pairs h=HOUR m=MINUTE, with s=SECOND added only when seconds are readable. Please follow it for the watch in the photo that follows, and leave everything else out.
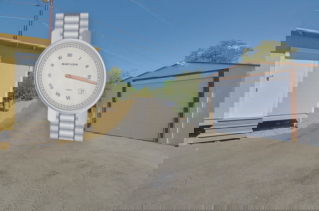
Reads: h=3 m=17
